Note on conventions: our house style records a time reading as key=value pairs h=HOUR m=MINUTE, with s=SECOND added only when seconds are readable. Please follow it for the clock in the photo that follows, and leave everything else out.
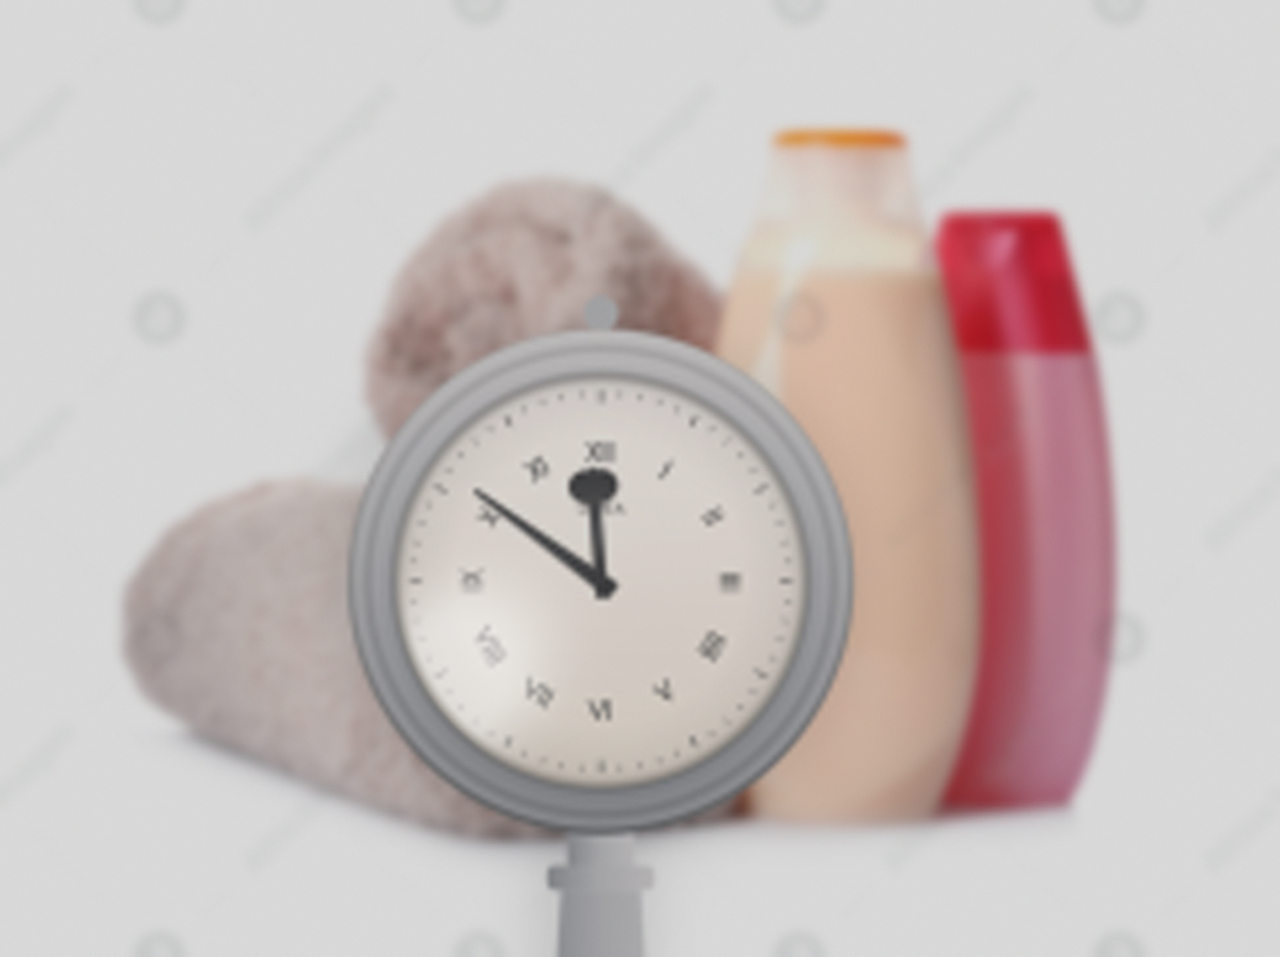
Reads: h=11 m=51
